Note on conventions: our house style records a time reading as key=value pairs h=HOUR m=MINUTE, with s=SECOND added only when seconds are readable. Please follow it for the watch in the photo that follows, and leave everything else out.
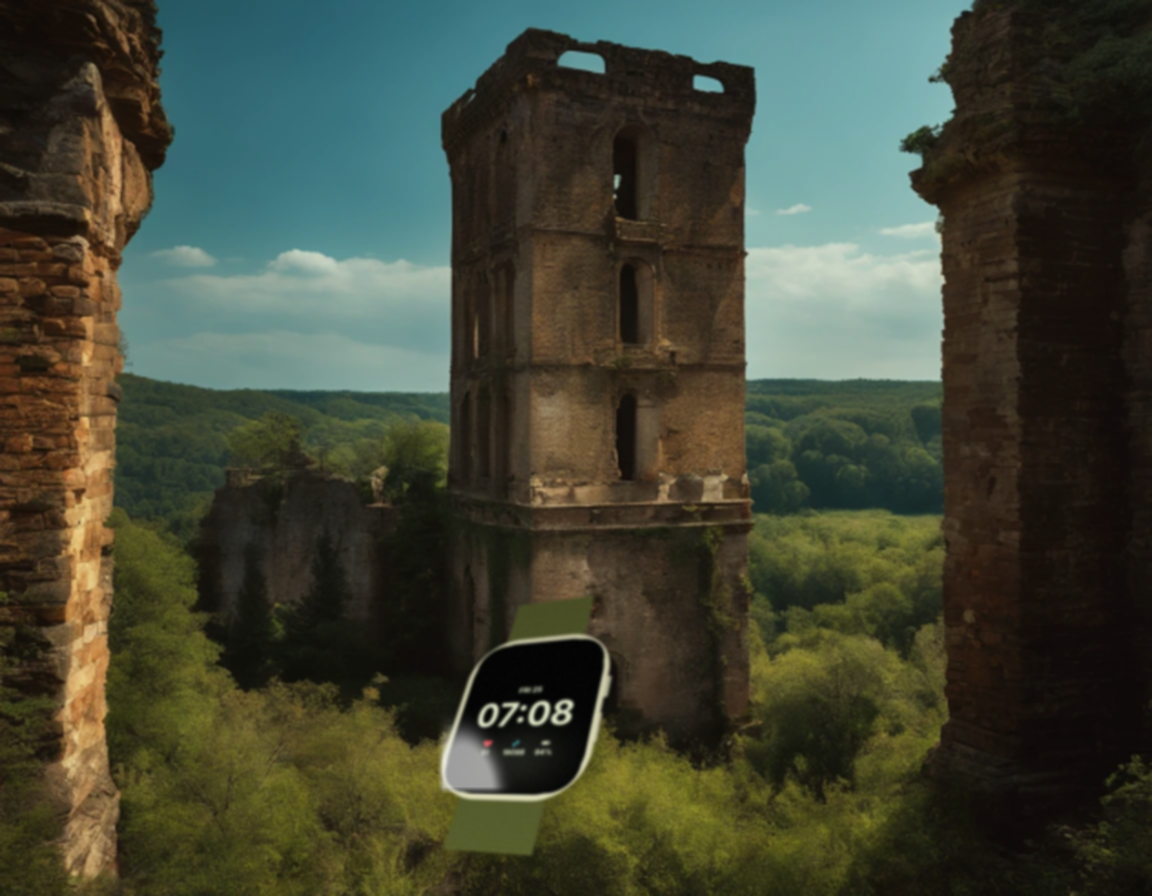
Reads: h=7 m=8
